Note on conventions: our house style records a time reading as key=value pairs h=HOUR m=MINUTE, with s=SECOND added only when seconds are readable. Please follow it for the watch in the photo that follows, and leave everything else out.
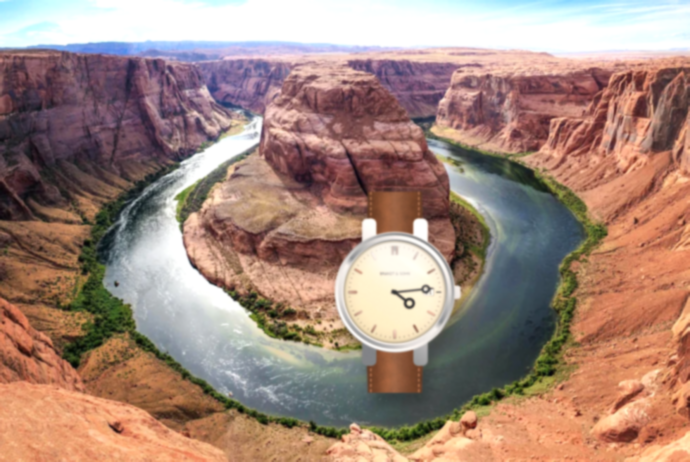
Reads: h=4 m=14
